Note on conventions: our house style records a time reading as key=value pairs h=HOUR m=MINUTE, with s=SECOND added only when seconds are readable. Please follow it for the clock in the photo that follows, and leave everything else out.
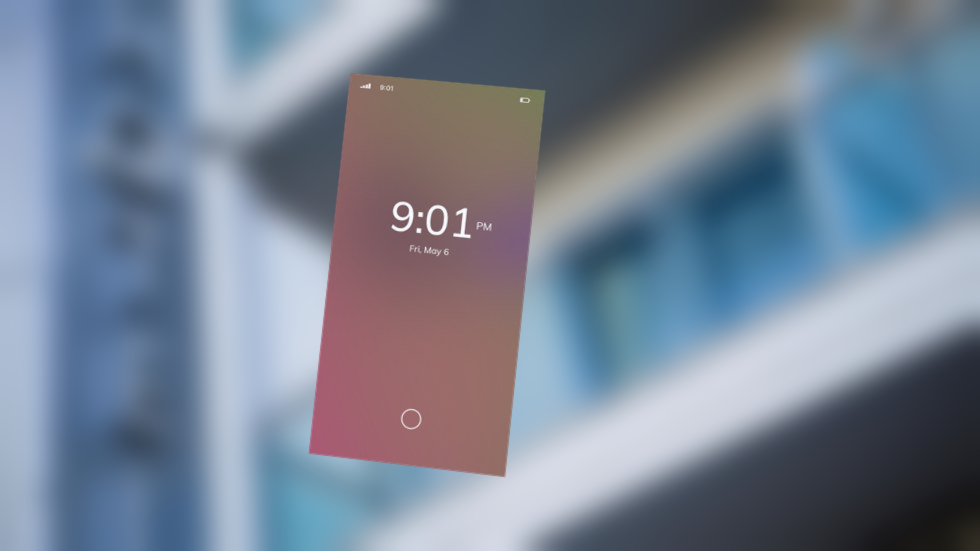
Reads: h=9 m=1
